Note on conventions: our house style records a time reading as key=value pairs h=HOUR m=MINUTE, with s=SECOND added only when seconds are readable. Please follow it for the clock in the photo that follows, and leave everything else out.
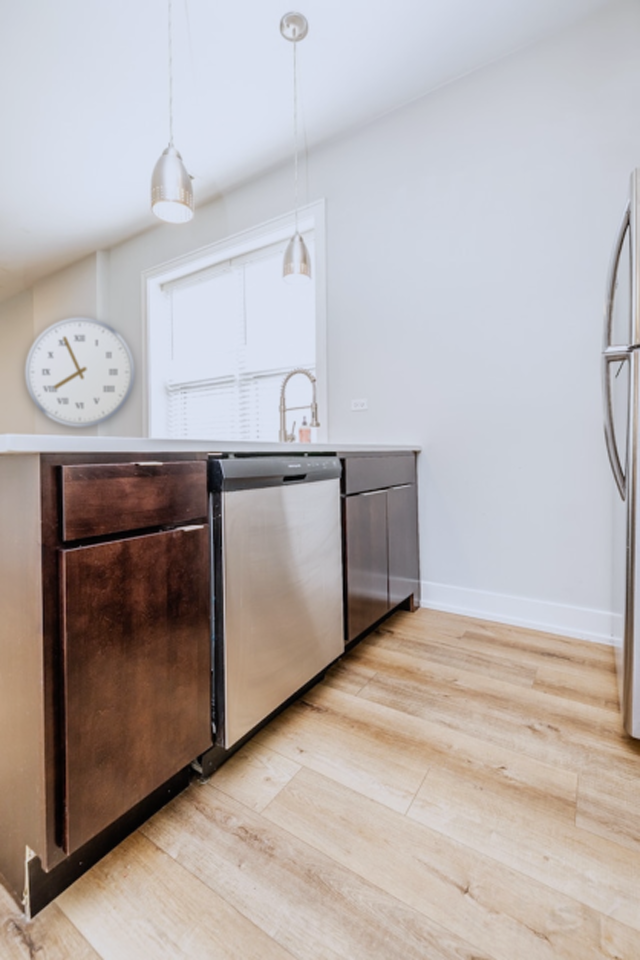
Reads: h=7 m=56
